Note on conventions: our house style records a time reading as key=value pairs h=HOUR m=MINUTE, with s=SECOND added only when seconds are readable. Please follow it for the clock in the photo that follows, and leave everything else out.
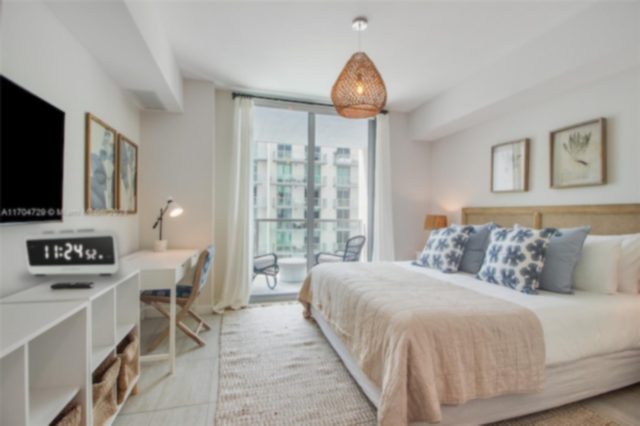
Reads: h=11 m=24
